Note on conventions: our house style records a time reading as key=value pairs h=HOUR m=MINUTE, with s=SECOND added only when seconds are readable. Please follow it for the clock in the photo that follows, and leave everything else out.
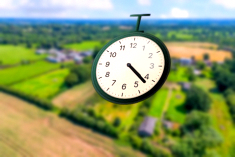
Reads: h=4 m=22
